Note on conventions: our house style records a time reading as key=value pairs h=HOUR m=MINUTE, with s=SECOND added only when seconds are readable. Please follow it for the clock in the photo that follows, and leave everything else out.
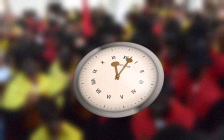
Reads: h=11 m=2
